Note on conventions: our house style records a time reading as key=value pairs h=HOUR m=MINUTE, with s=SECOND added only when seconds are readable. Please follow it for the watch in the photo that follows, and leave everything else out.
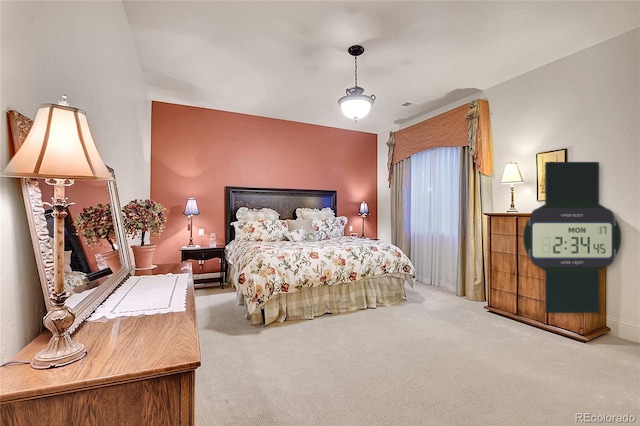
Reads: h=2 m=34 s=45
